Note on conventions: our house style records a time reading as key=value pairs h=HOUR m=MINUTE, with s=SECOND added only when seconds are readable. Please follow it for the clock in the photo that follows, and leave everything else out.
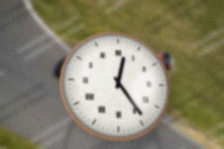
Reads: h=12 m=24
